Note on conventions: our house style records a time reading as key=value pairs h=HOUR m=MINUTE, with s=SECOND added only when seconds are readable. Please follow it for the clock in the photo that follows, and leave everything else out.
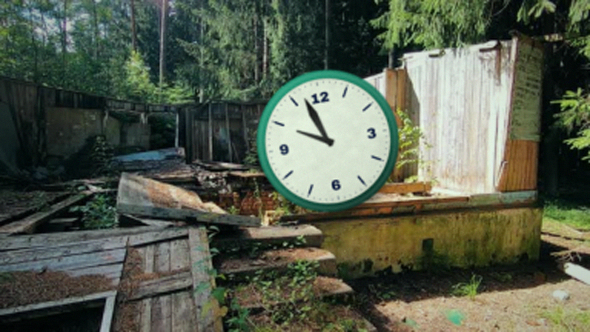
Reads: h=9 m=57
